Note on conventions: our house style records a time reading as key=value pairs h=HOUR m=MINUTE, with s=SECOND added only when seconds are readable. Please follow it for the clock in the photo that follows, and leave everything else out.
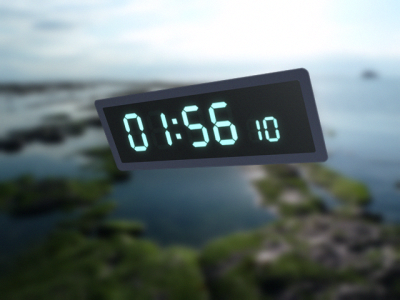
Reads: h=1 m=56 s=10
